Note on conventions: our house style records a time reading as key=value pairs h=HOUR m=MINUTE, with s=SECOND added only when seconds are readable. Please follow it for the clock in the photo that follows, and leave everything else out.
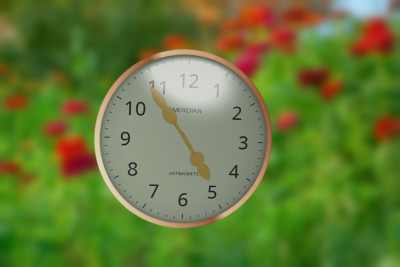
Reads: h=4 m=54
